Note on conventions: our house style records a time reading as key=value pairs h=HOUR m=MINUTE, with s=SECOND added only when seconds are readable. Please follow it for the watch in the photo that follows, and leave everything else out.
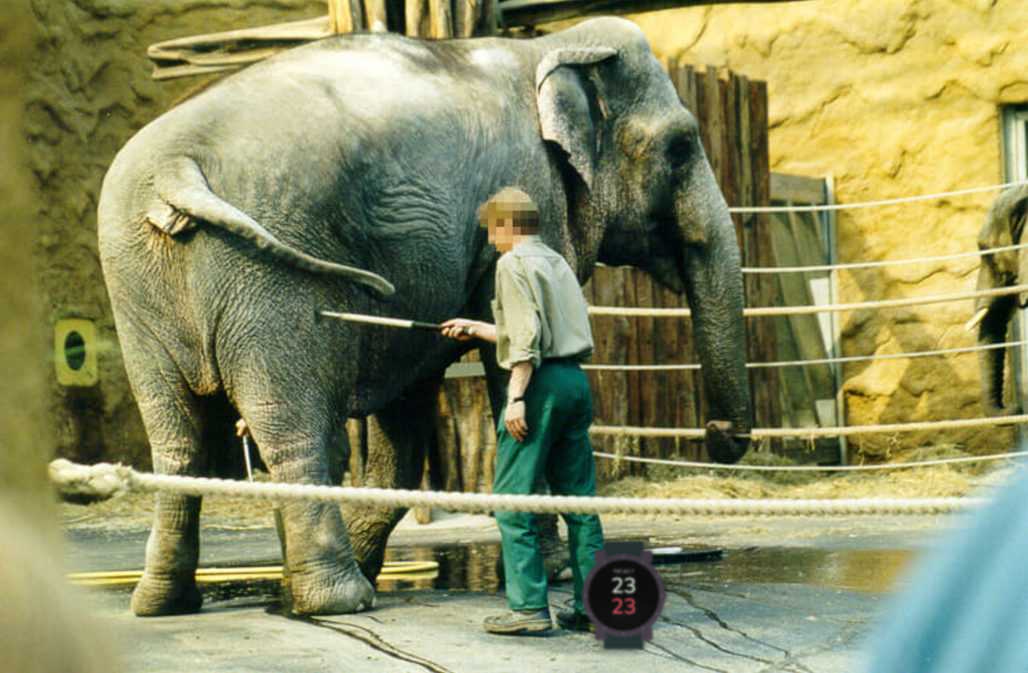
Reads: h=23 m=23
